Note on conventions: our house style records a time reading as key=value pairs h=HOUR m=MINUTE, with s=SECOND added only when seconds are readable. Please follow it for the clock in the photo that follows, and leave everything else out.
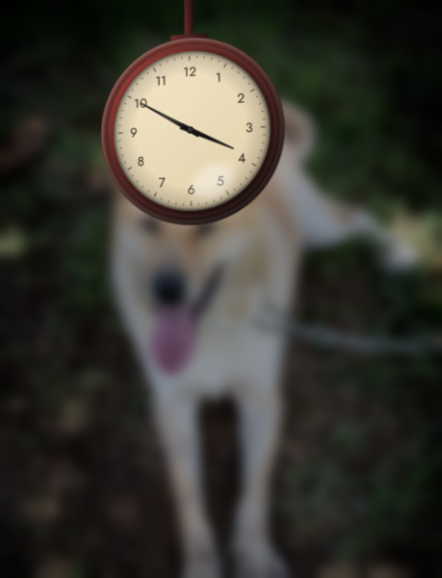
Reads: h=3 m=50
